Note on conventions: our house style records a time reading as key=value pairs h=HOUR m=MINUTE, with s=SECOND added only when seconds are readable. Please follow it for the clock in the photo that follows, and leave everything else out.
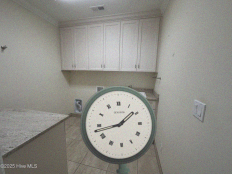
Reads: h=1 m=43
